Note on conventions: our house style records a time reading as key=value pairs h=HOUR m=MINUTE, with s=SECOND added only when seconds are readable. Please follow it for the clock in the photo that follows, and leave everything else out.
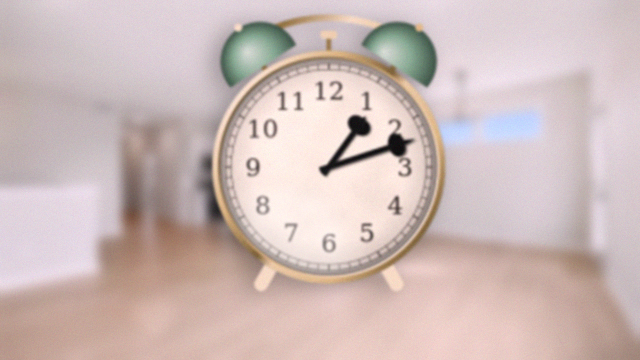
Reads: h=1 m=12
